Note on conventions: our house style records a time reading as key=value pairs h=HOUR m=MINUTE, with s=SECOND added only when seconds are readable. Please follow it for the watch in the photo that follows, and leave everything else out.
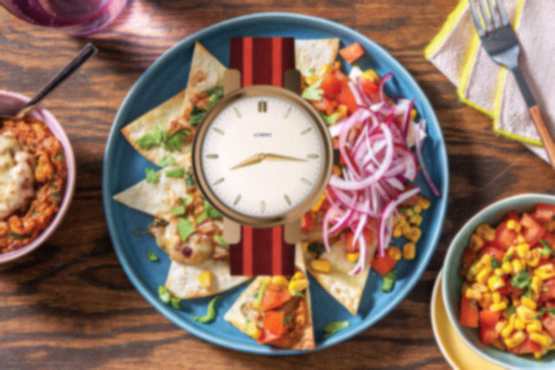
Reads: h=8 m=16
